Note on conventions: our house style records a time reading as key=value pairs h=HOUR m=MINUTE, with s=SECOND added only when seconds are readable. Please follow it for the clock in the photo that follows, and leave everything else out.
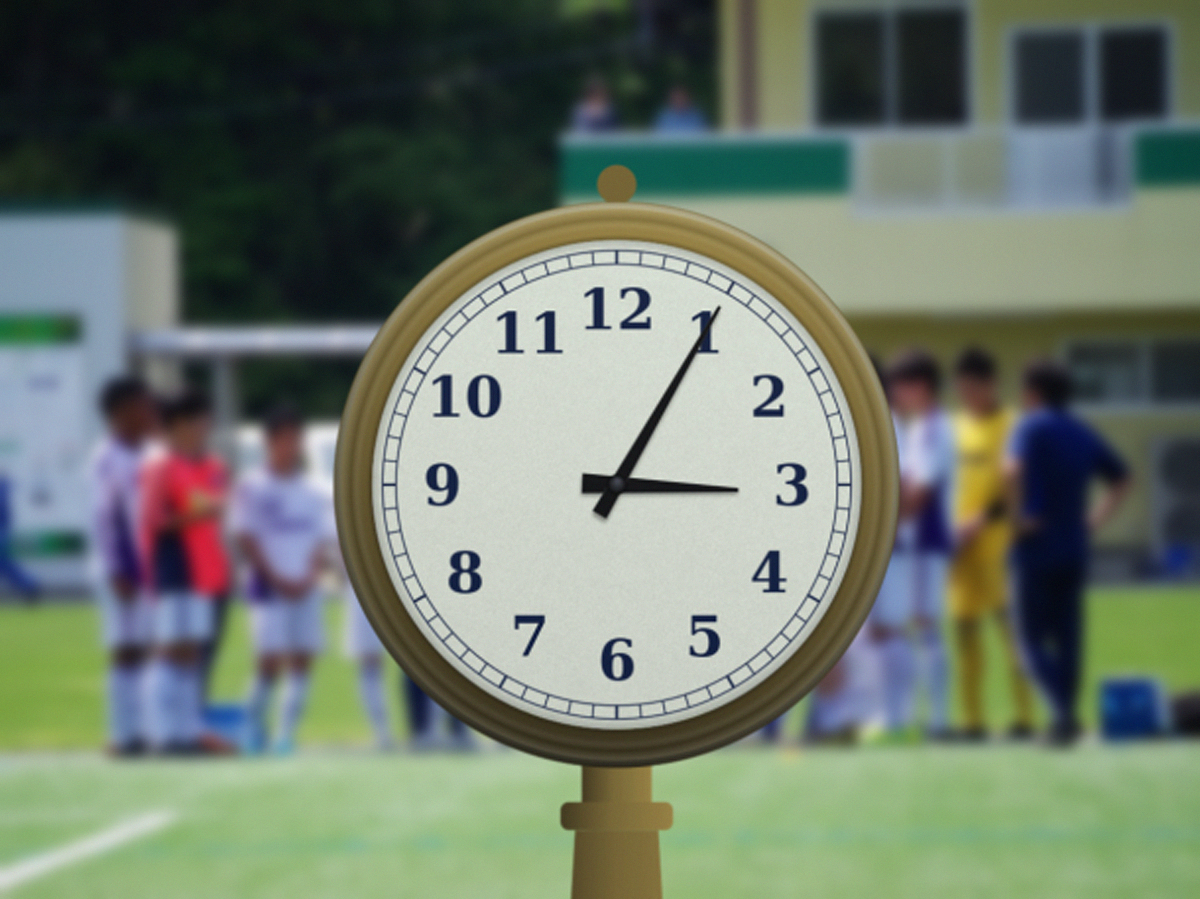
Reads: h=3 m=5
